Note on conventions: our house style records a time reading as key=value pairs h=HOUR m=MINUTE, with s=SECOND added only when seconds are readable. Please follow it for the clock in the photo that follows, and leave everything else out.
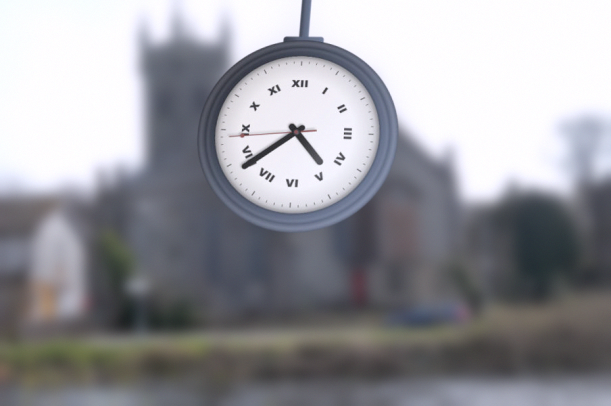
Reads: h=4 m=38 s=44
